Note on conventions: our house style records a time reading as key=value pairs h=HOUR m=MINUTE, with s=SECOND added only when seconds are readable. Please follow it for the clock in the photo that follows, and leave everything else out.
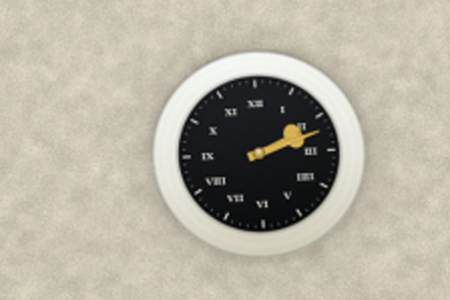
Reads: h=2 m=12
